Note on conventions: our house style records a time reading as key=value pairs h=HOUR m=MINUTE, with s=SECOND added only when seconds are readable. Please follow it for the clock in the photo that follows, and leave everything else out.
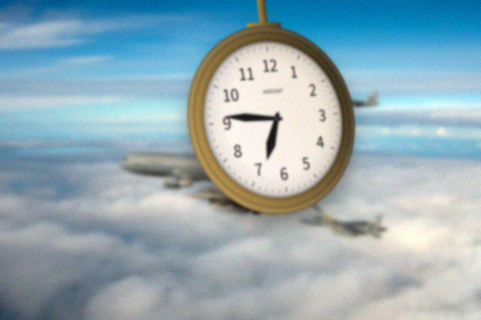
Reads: h=6 m=46
